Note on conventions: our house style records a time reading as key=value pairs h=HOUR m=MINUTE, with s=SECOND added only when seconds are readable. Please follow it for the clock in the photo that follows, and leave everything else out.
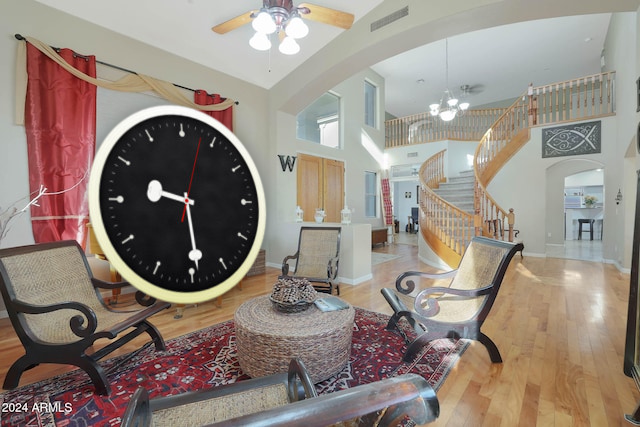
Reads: h=9 m=29 s=3
